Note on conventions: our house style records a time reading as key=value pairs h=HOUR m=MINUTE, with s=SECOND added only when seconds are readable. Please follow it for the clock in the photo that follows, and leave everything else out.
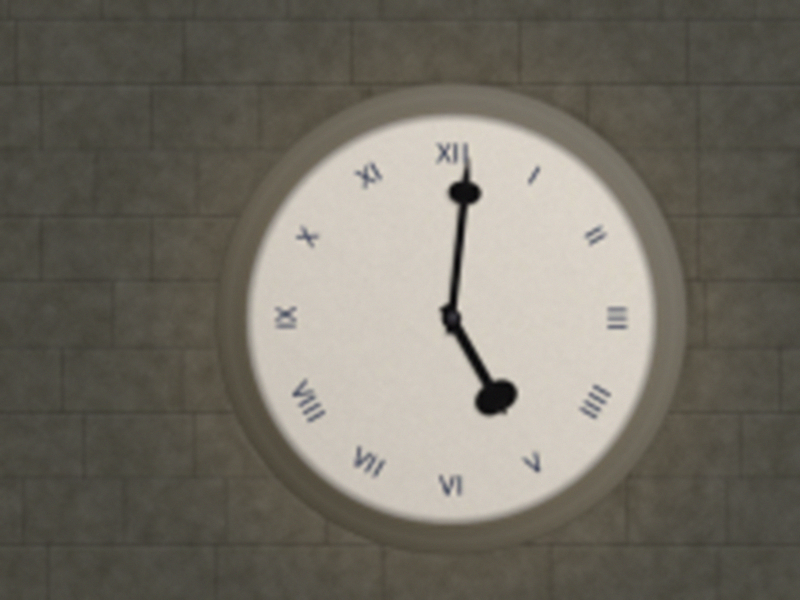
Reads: h=5 m=1
